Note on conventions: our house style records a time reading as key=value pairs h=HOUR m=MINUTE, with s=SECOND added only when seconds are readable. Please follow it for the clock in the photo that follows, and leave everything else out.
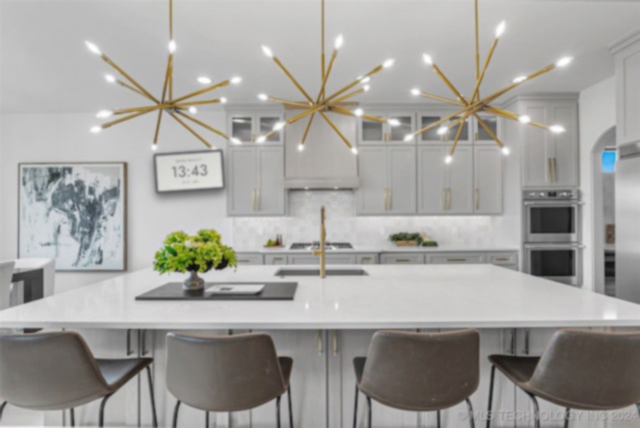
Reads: h=13 m=43
